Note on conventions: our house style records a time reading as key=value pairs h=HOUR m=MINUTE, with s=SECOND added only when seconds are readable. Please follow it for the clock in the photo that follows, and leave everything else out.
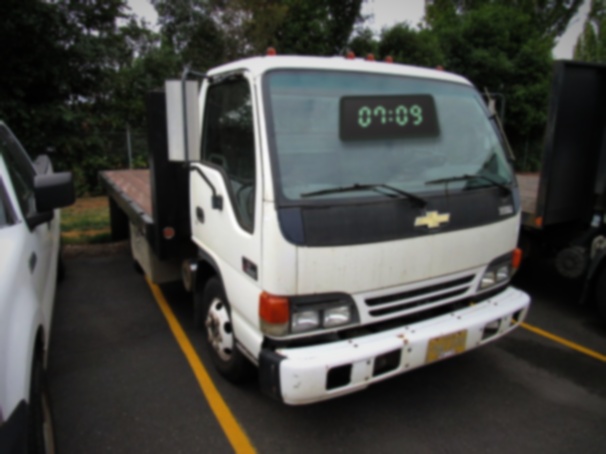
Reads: h=7 m=9
